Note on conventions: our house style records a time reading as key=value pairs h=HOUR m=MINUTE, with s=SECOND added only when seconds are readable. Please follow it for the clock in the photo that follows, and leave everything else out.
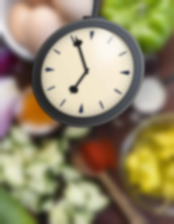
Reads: h=6 m=56
